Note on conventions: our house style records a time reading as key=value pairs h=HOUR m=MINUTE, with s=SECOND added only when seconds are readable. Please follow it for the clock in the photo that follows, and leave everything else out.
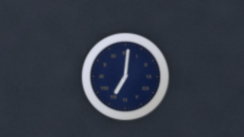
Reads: h=7 m=1
